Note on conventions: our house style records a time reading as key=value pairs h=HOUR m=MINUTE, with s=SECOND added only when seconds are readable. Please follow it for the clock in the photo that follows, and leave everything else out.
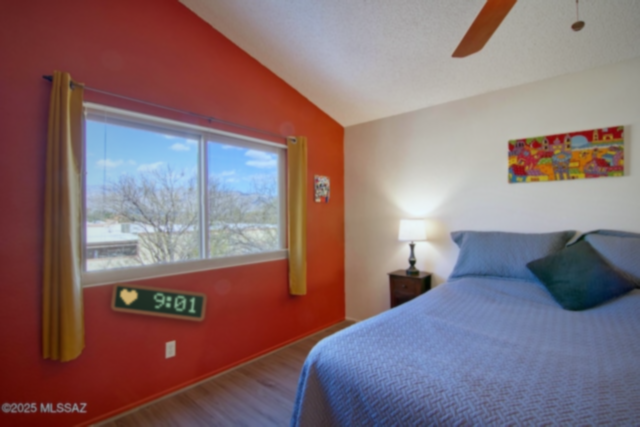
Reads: h=9 m=1
